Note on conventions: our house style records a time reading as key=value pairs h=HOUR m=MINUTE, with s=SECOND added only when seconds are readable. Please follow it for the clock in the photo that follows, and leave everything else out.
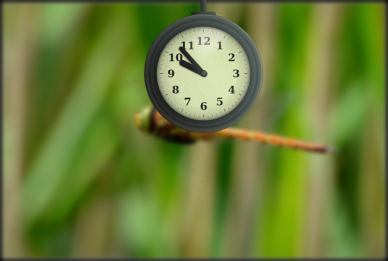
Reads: h=9 m=53
